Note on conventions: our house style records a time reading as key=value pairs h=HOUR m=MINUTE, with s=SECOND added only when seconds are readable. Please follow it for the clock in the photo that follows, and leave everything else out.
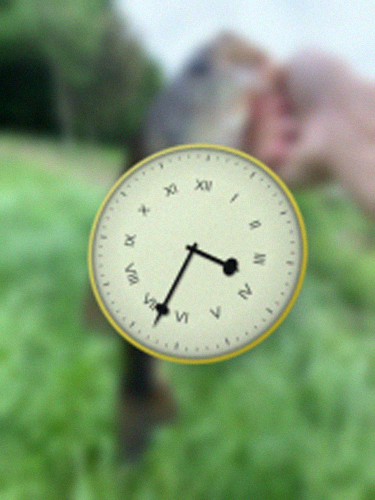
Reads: h=3 m=33
